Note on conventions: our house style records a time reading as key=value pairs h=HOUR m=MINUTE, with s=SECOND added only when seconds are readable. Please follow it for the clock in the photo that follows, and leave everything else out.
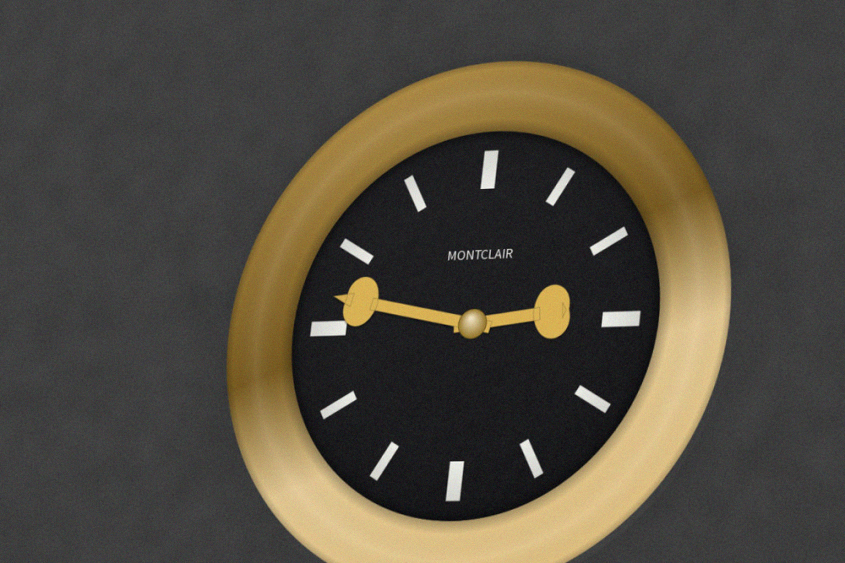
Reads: h=2 m=47
